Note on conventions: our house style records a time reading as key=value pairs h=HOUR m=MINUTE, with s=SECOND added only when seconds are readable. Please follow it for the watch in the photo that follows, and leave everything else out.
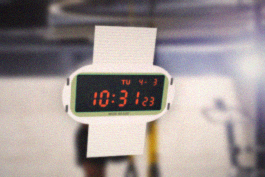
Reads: h=10 m=31 s=23
